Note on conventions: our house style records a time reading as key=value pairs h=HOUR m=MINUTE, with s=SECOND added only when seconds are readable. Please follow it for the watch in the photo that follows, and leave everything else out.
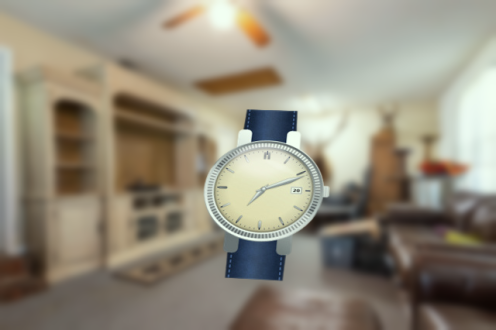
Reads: h=7 m=11
